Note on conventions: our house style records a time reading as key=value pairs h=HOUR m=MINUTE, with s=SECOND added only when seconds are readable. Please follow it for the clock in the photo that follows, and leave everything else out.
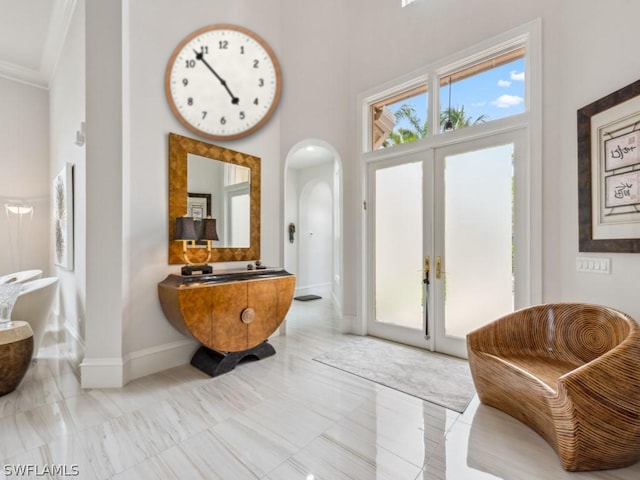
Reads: h=4 m=53
